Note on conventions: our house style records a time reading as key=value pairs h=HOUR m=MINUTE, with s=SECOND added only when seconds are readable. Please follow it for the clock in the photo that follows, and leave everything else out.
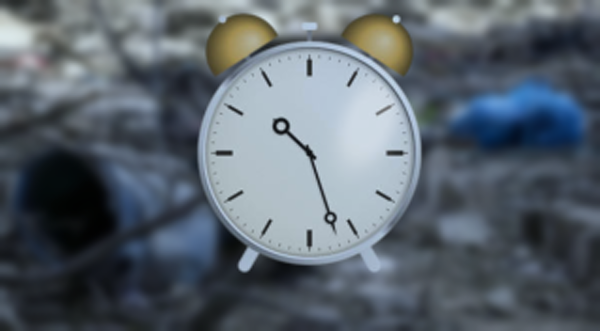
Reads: h=10 m=27
